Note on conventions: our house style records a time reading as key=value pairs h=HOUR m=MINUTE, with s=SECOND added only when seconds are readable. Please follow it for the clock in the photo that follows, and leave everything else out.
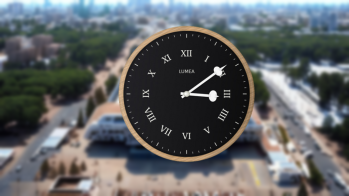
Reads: h=3 m=9
